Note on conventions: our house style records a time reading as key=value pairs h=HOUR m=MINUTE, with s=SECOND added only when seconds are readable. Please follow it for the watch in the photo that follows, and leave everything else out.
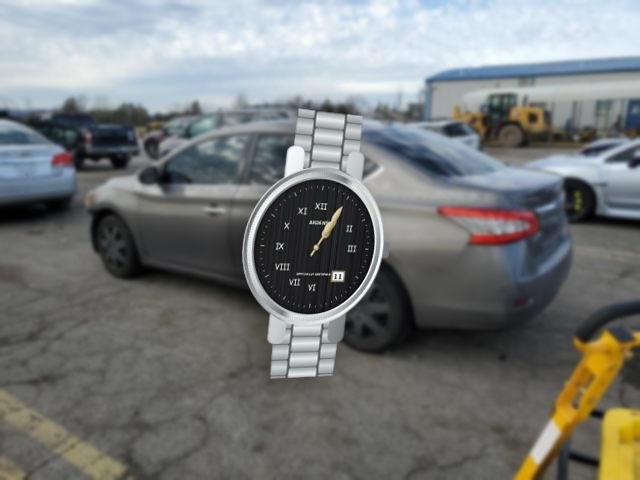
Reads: h=1 m=5
